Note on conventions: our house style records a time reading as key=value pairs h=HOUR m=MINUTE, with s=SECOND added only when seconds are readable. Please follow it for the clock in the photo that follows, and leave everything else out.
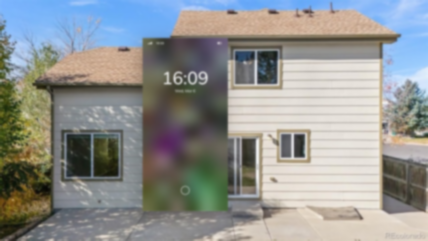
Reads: h=16 m=9
